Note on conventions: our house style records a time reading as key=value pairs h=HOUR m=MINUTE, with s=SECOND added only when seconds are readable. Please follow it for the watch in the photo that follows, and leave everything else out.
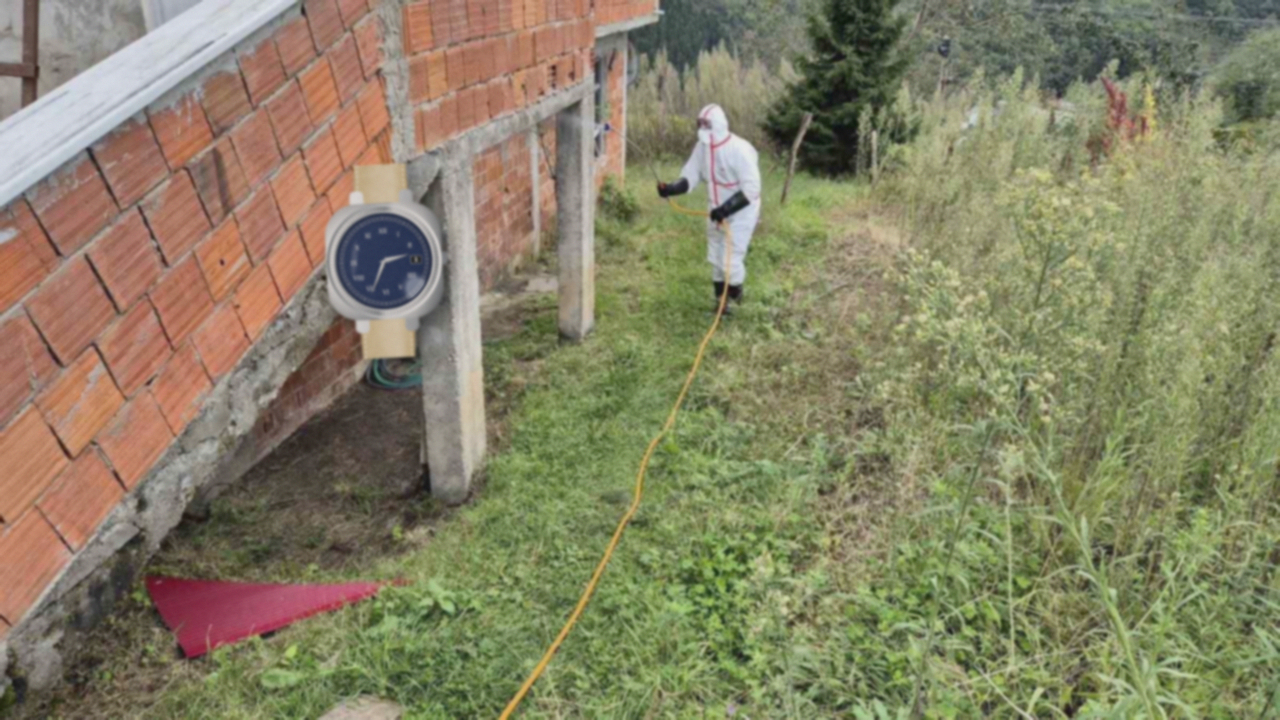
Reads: h=2 m=34
